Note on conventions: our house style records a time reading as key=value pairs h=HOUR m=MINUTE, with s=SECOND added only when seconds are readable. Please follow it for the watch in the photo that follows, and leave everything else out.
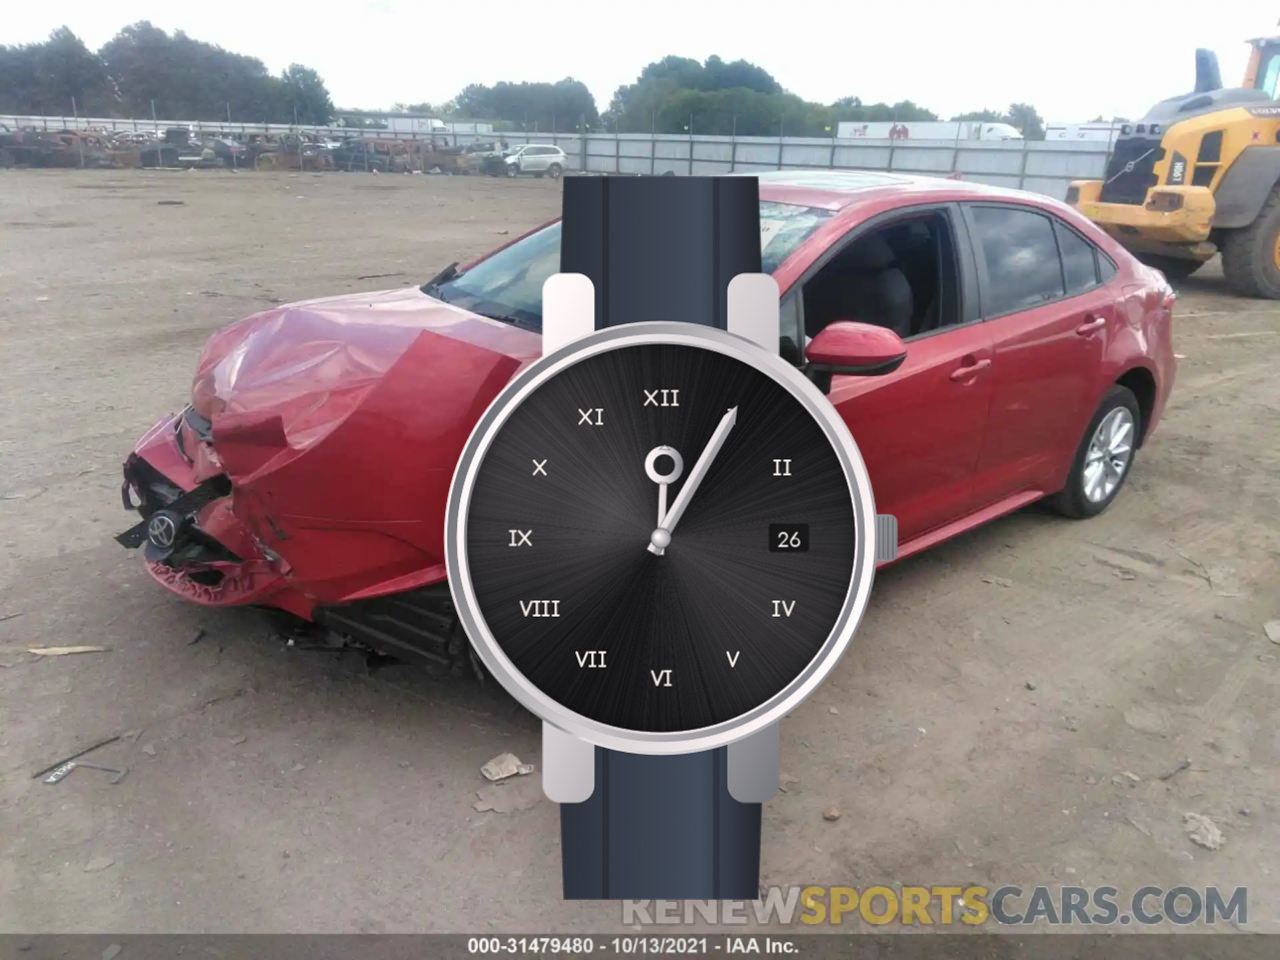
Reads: h=12 m=5
